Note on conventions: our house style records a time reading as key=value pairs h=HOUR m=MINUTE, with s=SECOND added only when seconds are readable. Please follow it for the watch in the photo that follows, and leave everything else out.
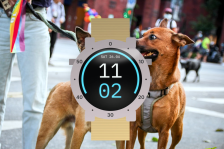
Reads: h=11 m=2
